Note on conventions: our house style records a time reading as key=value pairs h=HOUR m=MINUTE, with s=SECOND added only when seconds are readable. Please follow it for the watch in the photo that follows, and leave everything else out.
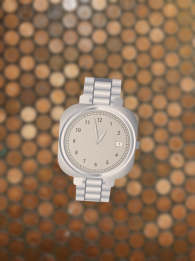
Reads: h=12 m=58
